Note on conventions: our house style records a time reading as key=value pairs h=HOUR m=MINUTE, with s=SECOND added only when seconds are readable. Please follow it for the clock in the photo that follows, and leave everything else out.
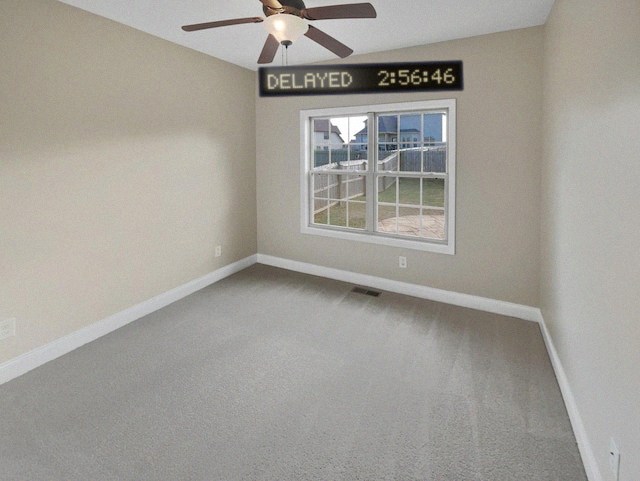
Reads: h=2 m=56 s=46
